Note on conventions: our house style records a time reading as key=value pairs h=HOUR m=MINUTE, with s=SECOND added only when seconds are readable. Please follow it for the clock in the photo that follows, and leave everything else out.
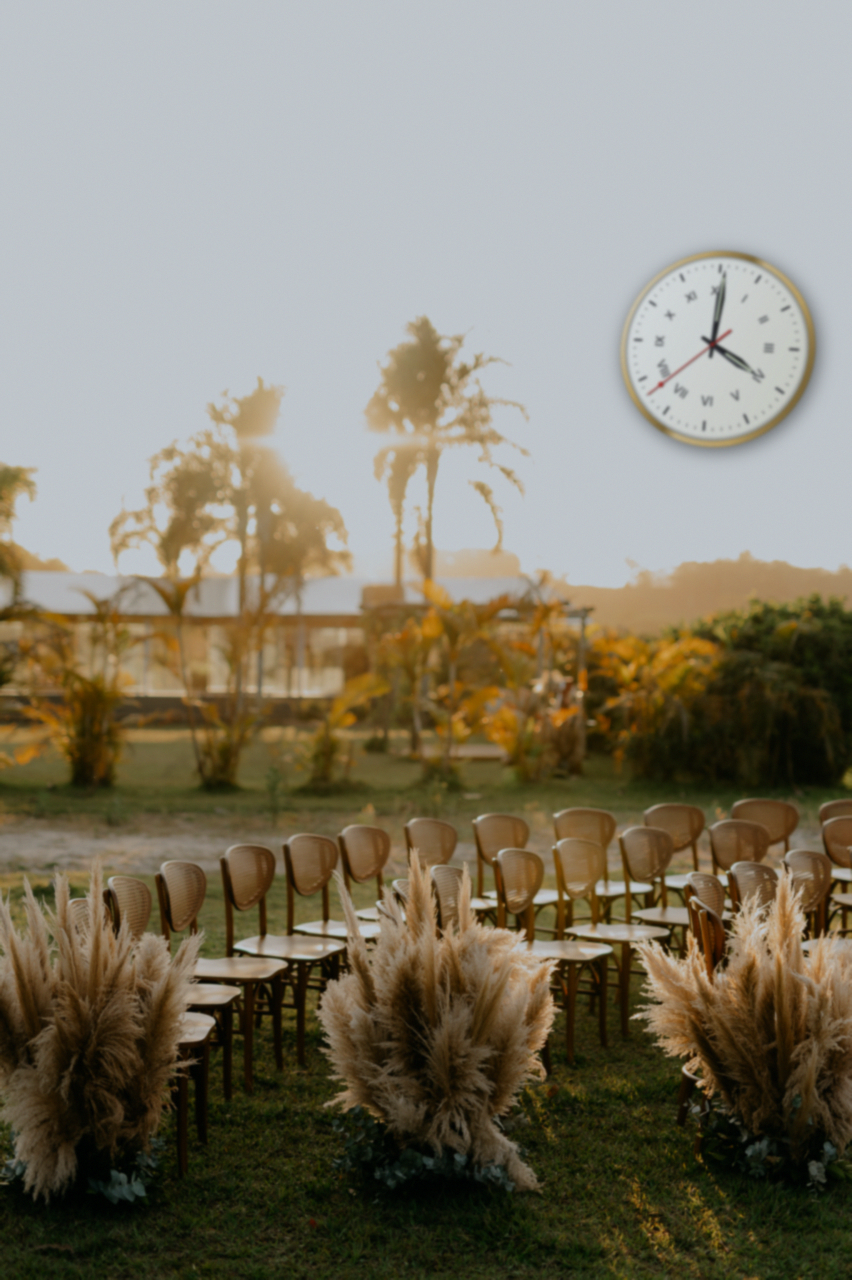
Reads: h=4 m=0 s=38
